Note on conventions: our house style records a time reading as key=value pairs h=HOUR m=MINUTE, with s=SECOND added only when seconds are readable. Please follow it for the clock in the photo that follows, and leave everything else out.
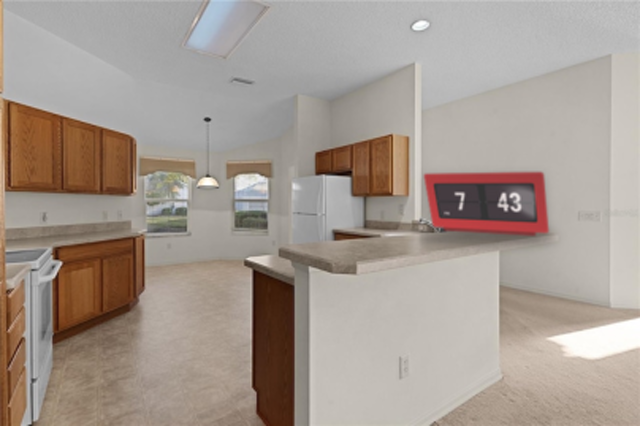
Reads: h=7 m=43
